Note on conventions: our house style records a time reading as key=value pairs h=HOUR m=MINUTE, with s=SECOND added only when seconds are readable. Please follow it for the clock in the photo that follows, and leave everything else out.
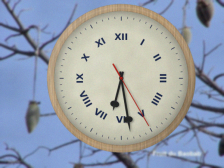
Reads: h=6 m=28 s=25
